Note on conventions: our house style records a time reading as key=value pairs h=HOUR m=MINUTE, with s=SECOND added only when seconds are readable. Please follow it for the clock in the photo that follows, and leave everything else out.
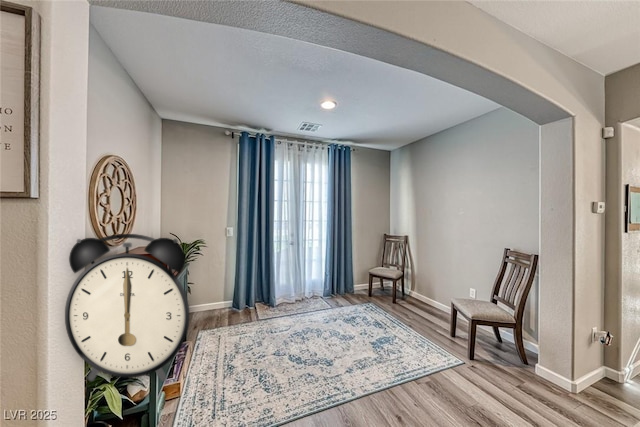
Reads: h=6 m=0
